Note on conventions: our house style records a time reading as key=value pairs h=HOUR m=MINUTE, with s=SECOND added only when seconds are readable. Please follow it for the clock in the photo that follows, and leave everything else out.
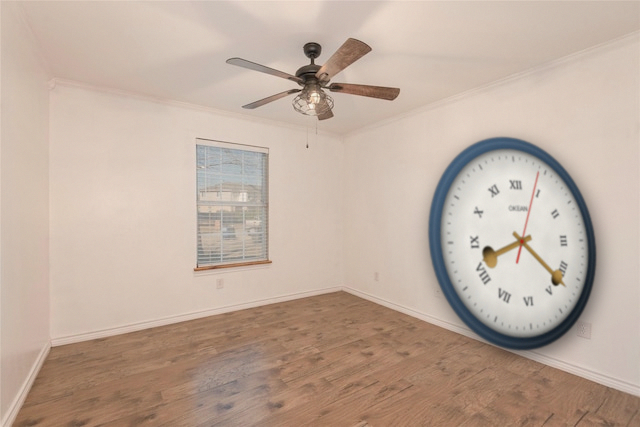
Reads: h=8 m=22 s=4
